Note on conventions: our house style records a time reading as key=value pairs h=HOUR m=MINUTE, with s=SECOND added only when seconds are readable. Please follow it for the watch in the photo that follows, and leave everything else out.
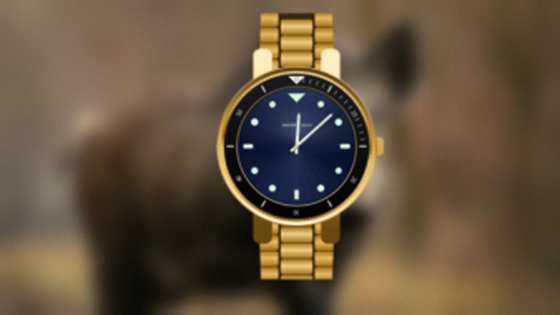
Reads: h=12 m=8
